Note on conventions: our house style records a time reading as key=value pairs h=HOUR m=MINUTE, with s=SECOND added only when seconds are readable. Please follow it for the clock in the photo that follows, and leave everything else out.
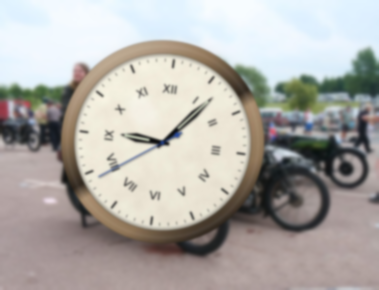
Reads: h=9 m=6 s=39
